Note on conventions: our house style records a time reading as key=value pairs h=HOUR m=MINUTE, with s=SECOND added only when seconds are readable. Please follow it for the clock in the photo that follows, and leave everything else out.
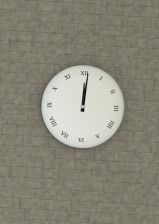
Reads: h=12 m=1
